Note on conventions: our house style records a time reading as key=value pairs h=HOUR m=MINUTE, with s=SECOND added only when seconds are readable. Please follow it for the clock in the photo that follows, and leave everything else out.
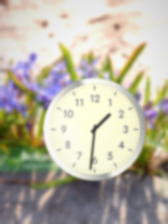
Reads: h=1 m=31
